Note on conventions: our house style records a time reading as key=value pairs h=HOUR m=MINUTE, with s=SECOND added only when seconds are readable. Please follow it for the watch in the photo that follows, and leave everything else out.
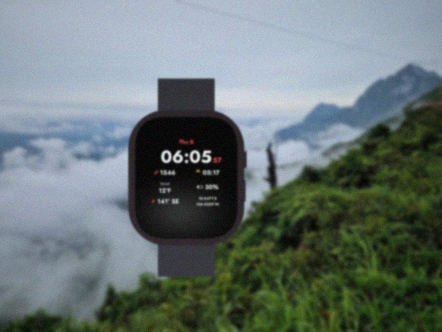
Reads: h=6 m=5
